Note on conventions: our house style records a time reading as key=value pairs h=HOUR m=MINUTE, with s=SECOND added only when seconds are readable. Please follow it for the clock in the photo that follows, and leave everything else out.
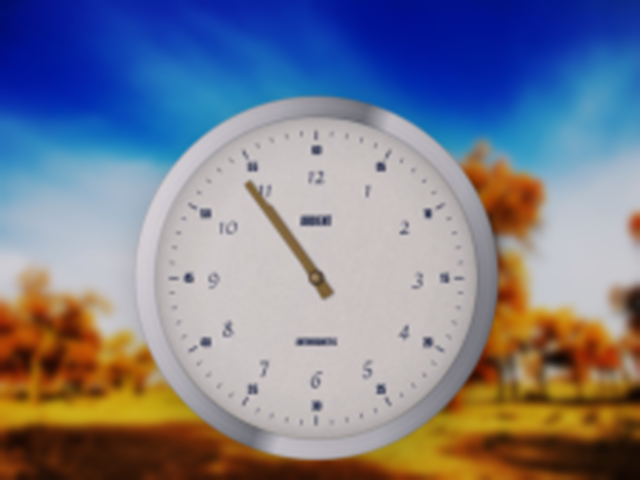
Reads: h=10 m=54
